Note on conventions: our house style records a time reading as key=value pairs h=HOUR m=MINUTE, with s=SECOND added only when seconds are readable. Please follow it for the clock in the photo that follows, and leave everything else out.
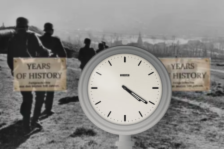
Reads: h=4 m=21
